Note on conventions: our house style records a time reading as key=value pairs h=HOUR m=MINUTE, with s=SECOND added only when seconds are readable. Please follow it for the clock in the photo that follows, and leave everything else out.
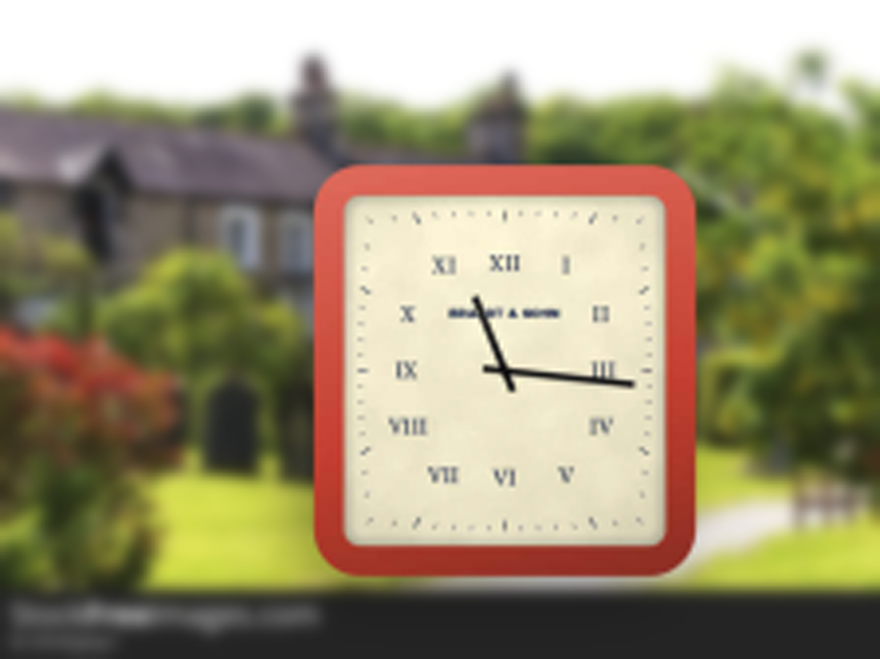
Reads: h=11 m=16
